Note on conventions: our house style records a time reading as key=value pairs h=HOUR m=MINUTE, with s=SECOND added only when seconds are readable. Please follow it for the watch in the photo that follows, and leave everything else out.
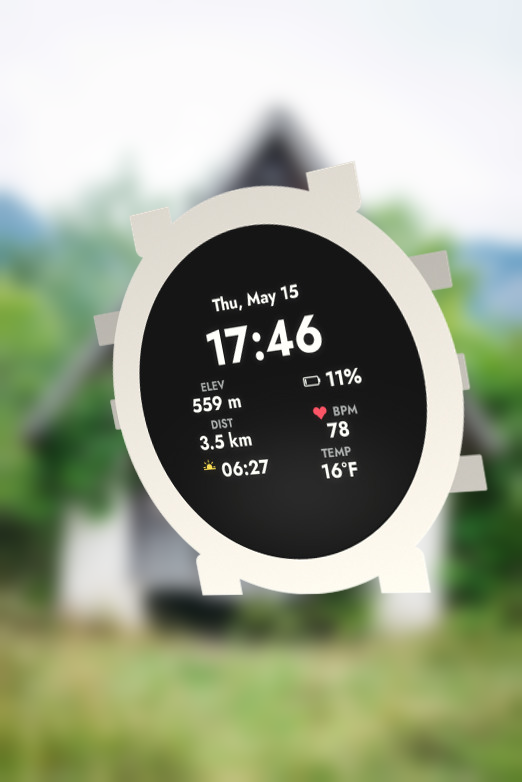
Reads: h=17 m=46
